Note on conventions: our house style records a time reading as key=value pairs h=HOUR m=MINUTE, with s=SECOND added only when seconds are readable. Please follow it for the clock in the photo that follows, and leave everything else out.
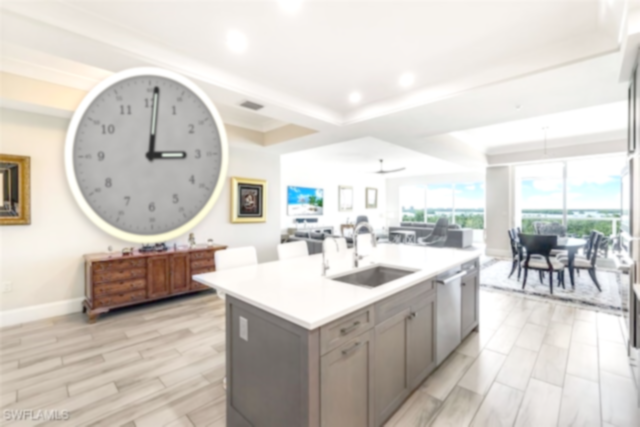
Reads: h=3 m=1
